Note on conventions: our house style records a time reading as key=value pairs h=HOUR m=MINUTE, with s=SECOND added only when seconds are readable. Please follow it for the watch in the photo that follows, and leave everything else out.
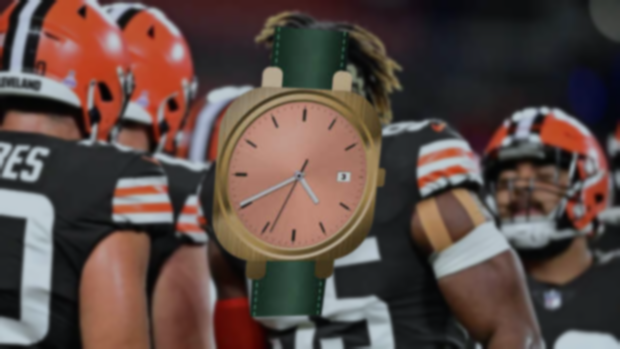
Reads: h=4 m=40 s=34
